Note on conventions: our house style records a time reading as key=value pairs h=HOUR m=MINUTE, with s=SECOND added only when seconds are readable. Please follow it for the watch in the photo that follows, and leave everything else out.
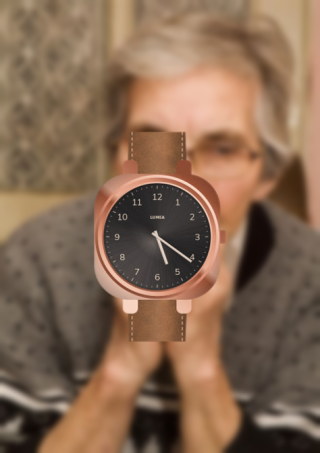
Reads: h=5 m=21
